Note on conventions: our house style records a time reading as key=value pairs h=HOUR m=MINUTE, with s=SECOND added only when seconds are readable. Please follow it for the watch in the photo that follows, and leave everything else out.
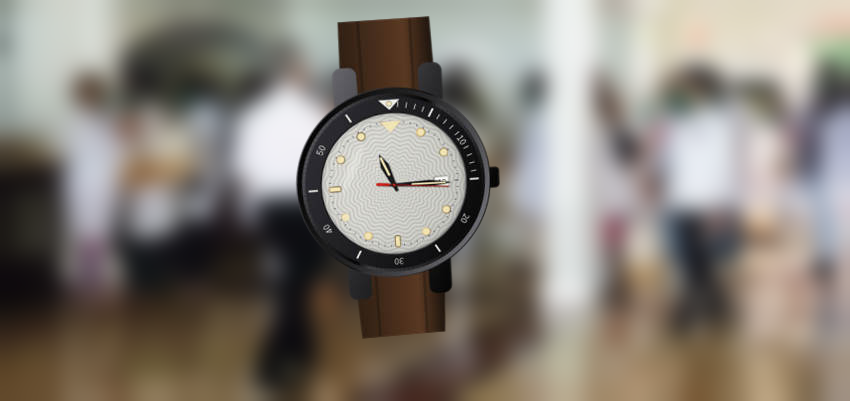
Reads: h=11 m=15 s=16
